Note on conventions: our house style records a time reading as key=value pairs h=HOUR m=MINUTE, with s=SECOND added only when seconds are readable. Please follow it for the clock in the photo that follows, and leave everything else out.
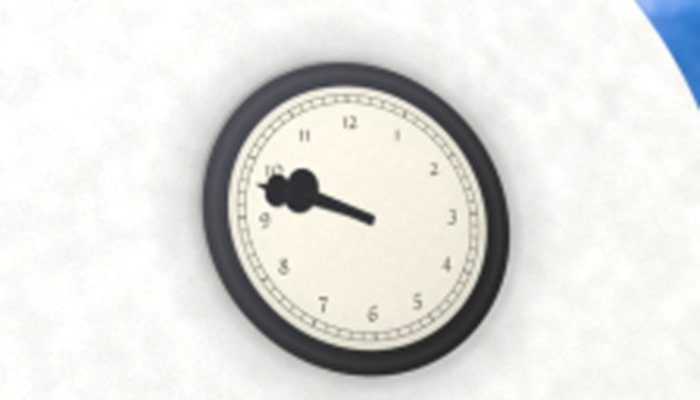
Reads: h=9 m=48
